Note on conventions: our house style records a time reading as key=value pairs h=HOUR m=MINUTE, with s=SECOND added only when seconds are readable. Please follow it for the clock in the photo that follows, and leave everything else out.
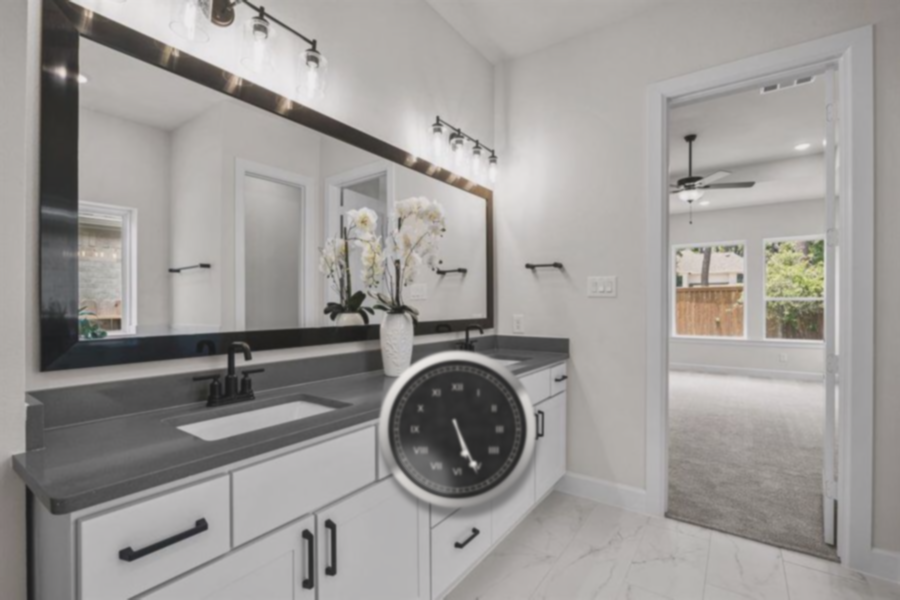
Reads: h=5 m=26
